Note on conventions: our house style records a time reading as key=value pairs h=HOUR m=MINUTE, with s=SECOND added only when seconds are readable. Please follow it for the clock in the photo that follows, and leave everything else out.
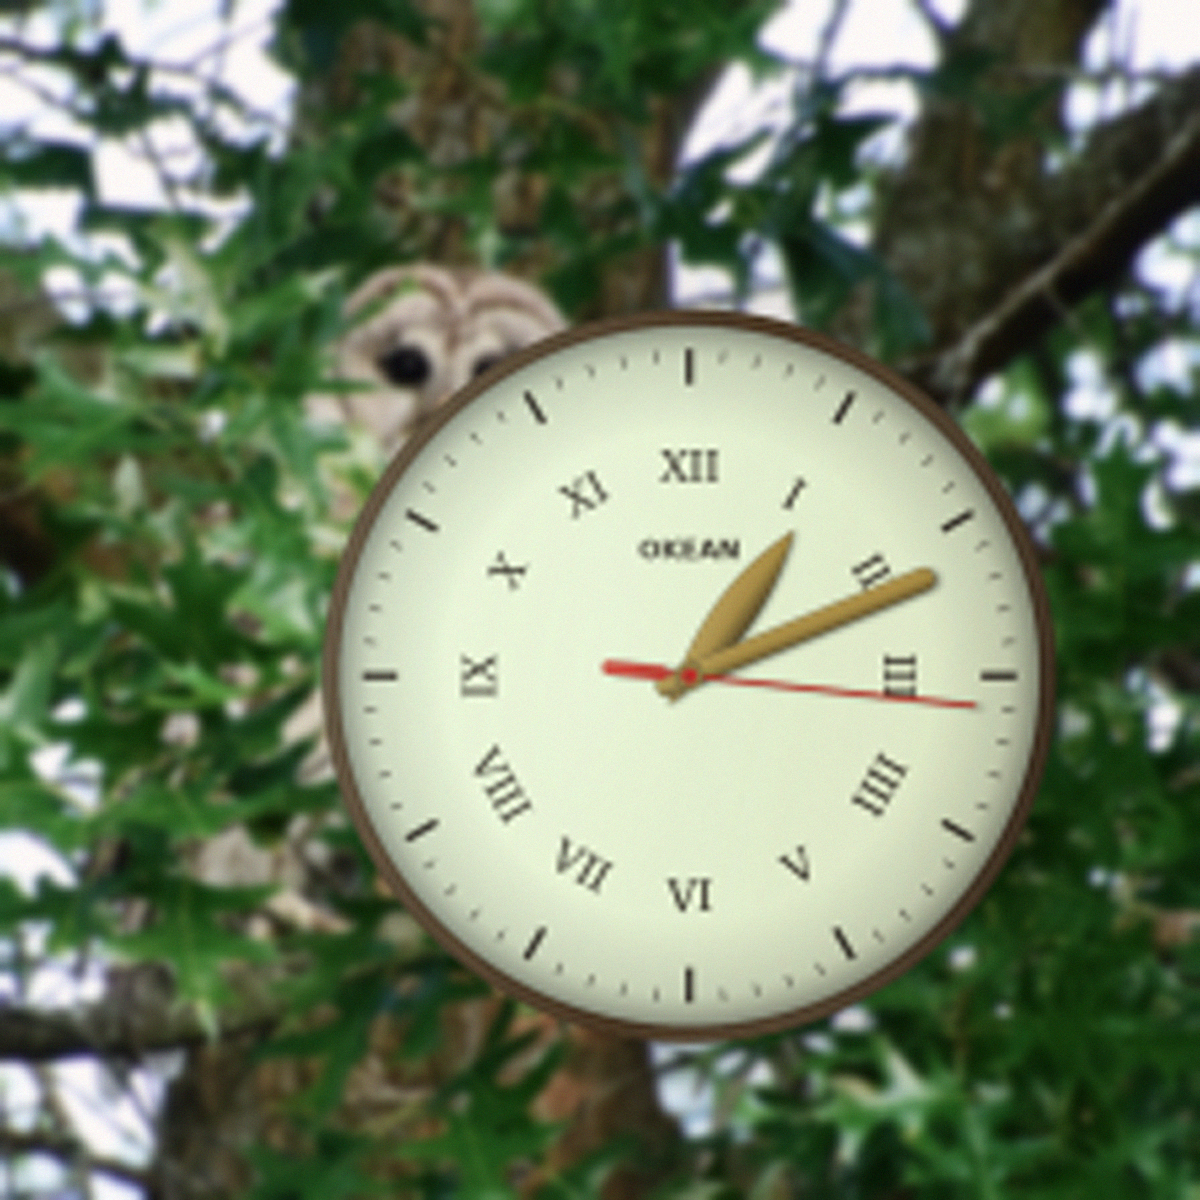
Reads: h=1 m=11 s=16
